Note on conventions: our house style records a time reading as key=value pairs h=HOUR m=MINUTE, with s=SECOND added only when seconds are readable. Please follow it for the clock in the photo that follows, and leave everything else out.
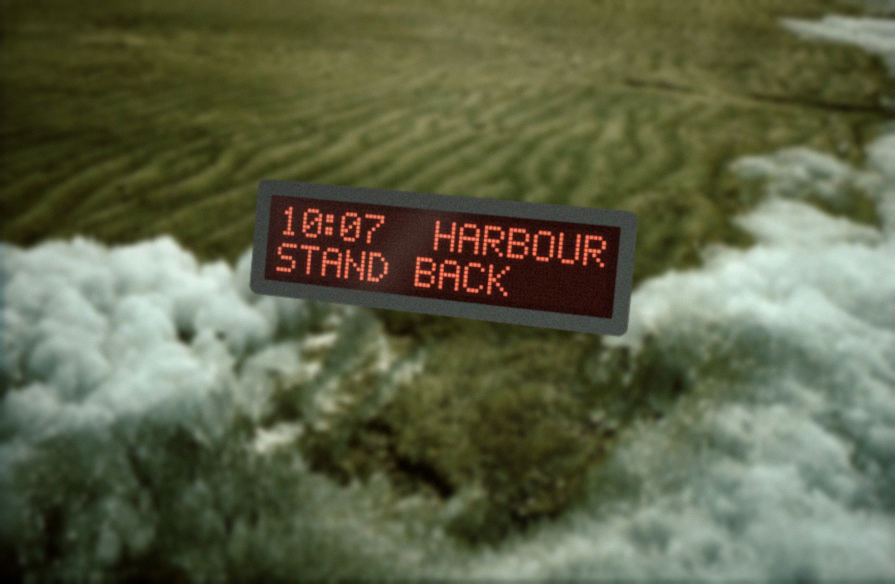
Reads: h=10 m=7
